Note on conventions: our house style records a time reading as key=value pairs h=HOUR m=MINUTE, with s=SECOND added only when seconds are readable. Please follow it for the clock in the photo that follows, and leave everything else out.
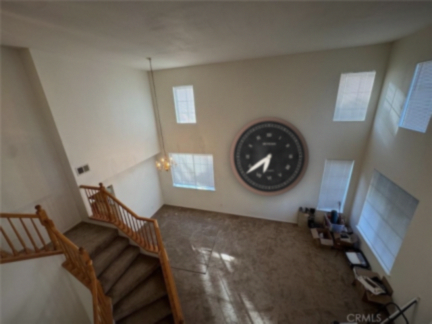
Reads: h=6 m=39
